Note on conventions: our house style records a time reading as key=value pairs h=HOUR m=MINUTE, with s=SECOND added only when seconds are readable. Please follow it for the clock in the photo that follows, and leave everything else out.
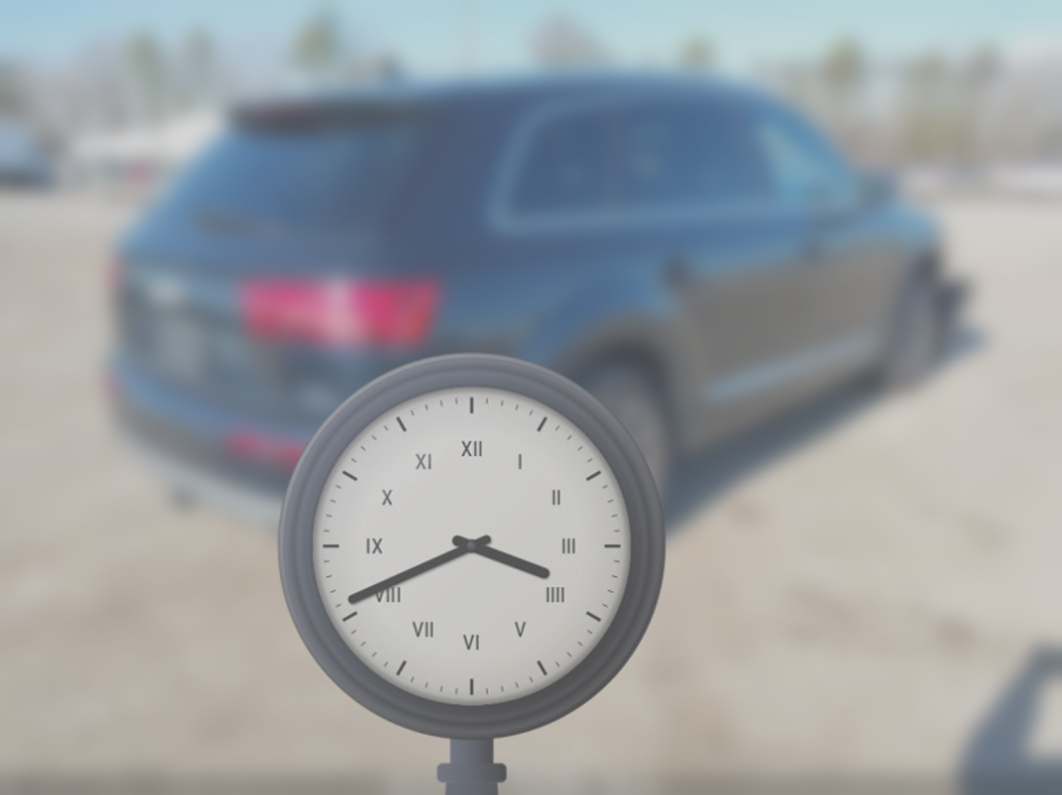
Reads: h=3 m=41
